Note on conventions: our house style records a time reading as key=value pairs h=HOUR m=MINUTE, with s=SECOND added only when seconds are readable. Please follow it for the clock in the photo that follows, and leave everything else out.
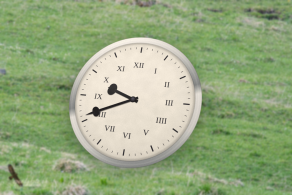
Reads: h=9 m=41
